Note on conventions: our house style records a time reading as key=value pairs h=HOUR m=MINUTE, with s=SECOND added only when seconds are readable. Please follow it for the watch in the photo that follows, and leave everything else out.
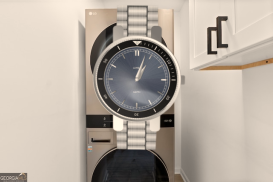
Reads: h=1 m=3
